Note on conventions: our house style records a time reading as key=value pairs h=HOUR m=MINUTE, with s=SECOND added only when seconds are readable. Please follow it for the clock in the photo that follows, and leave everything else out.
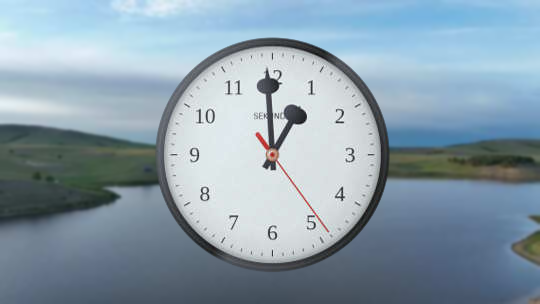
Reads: h=12 m=59 s=24
